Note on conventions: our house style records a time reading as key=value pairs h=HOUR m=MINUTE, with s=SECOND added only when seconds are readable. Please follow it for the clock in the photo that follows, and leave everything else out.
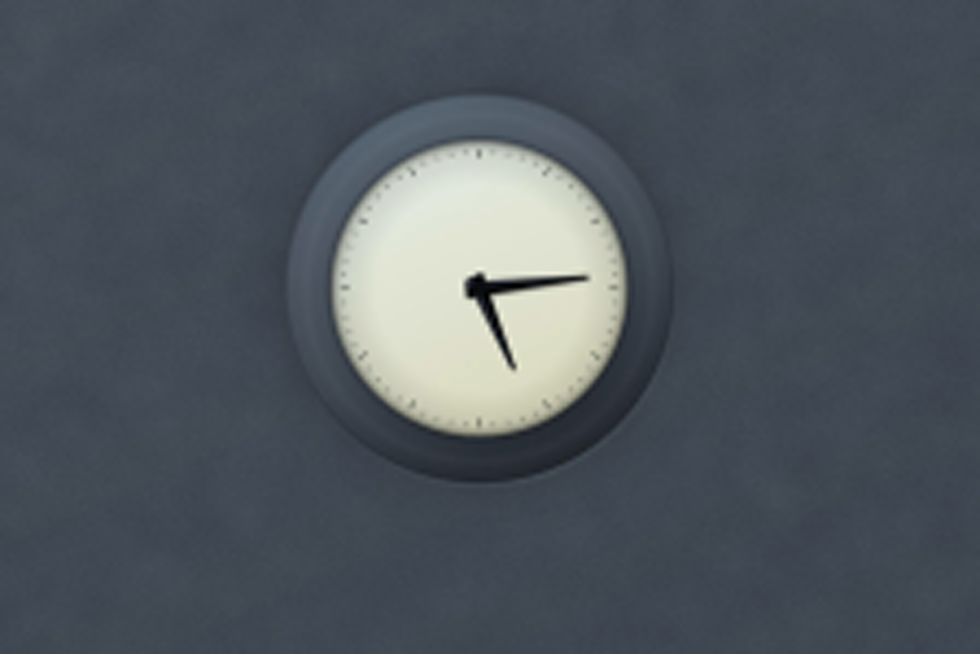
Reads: h=5 m=14
